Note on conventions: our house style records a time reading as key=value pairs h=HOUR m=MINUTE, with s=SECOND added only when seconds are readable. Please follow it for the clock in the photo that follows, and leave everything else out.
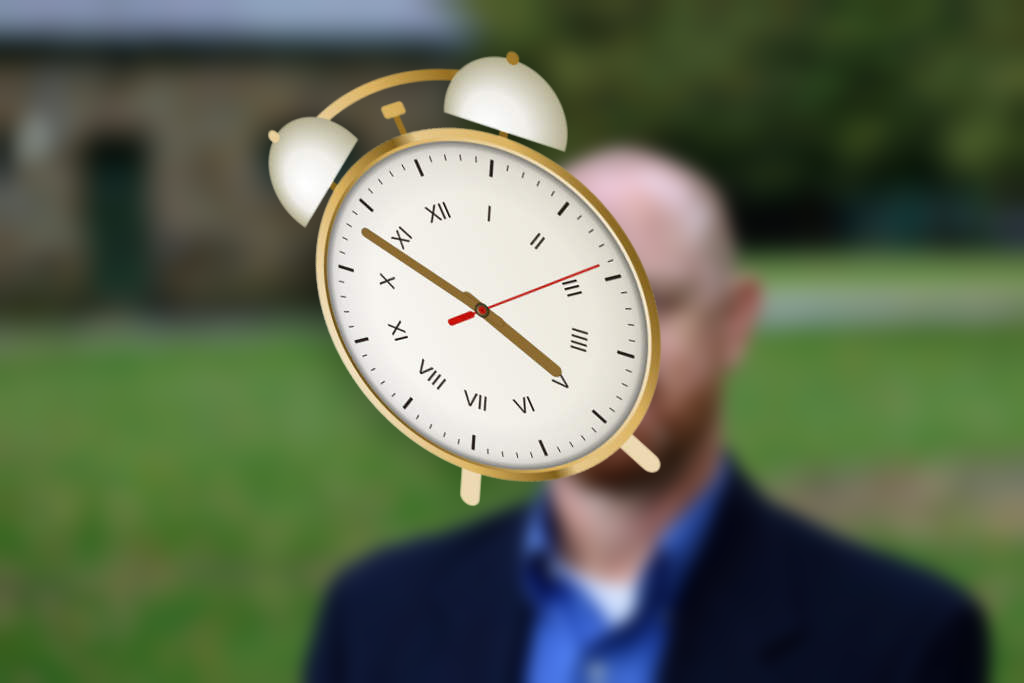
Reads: h=4 m=53 s=14
